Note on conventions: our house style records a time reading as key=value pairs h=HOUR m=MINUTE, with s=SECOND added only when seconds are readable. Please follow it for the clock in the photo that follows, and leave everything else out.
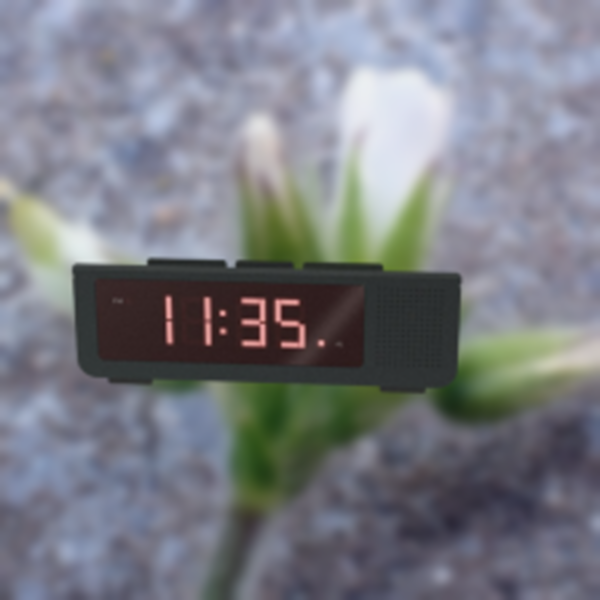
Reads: h=11 m=35
